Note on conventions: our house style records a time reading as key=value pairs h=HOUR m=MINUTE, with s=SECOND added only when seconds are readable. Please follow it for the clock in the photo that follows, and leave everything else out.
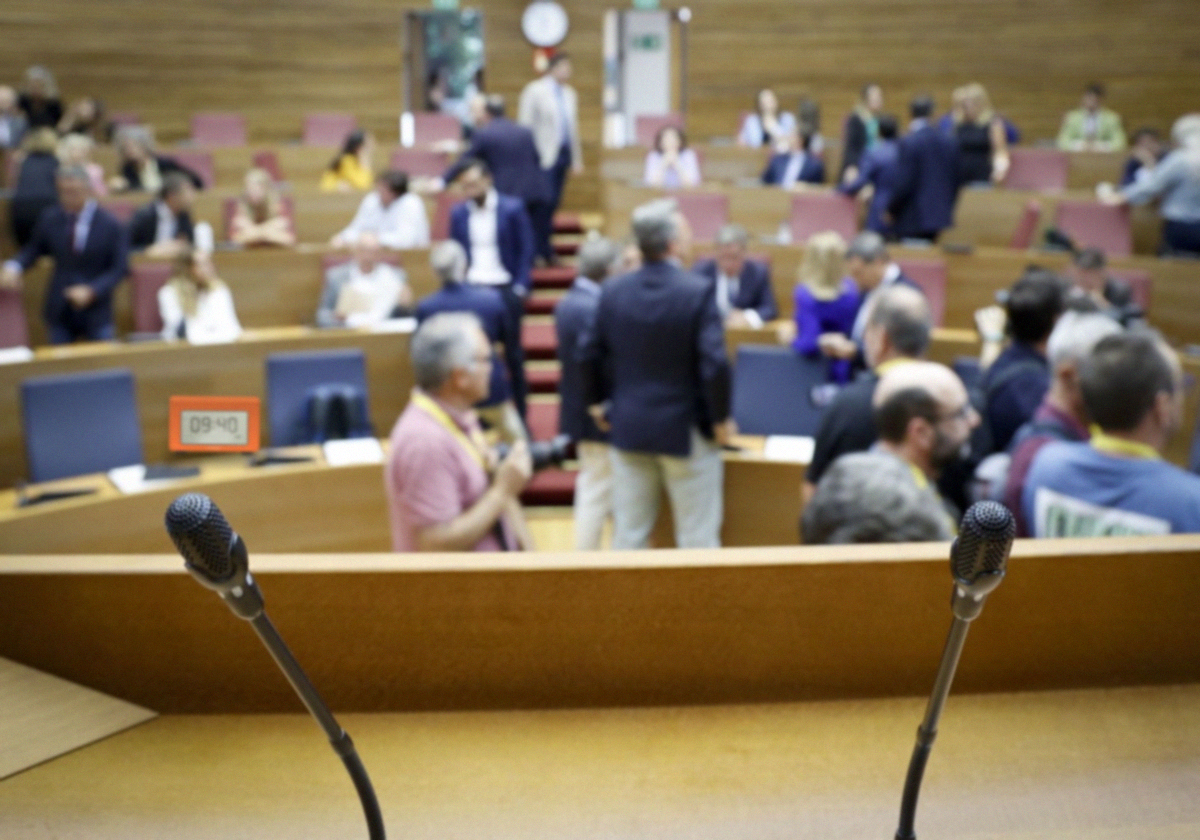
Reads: h=9 m=40
